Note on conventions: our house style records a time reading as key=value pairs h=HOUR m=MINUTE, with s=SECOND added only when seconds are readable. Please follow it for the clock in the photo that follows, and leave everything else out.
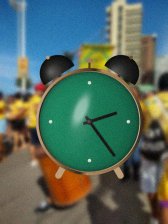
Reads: h=2 m=24
